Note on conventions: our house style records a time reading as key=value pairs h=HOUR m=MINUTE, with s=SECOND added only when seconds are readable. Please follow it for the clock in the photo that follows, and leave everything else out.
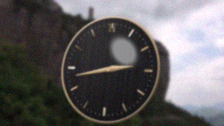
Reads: h=2 m=43
